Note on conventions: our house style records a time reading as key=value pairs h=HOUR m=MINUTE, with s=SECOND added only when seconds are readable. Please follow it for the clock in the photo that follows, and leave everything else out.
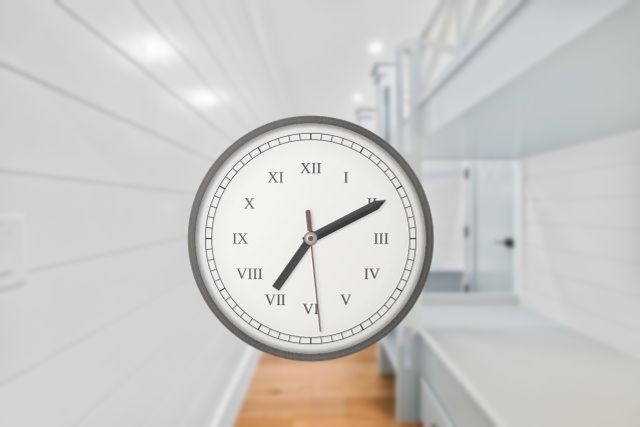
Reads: h=7 m=10 s=29
